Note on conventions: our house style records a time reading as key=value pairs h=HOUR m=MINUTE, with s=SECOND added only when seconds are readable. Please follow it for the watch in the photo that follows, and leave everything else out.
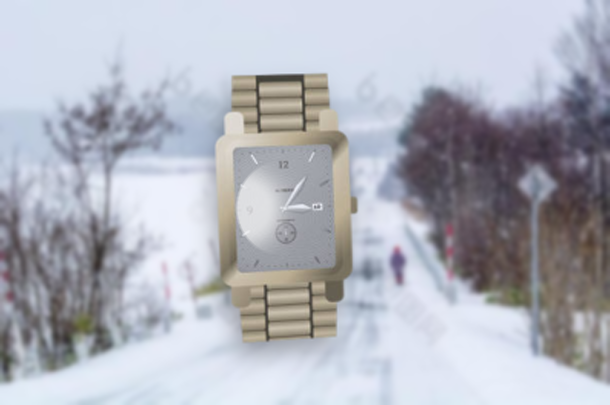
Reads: h=3 m=6
